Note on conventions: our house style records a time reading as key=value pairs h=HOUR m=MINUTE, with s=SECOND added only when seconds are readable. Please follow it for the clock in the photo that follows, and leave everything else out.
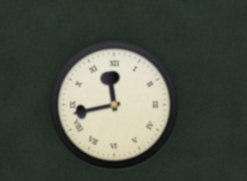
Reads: h=11 m=43
